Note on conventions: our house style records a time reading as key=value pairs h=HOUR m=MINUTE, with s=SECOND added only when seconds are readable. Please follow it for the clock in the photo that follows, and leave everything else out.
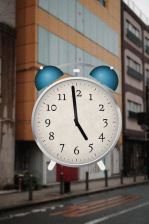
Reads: h=4 m=59
